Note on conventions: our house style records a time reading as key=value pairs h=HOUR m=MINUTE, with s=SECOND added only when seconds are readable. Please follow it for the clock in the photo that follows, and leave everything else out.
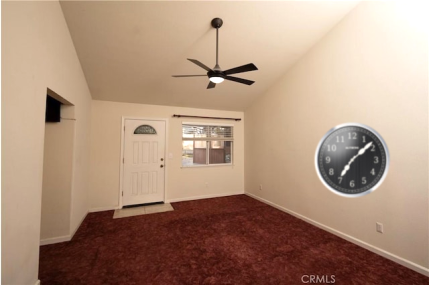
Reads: h=7 m=8
